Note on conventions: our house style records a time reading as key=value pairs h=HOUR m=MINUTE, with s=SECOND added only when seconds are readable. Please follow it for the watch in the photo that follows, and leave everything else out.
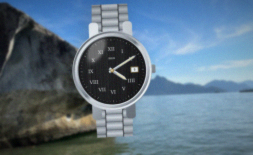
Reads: h=4 m=10
